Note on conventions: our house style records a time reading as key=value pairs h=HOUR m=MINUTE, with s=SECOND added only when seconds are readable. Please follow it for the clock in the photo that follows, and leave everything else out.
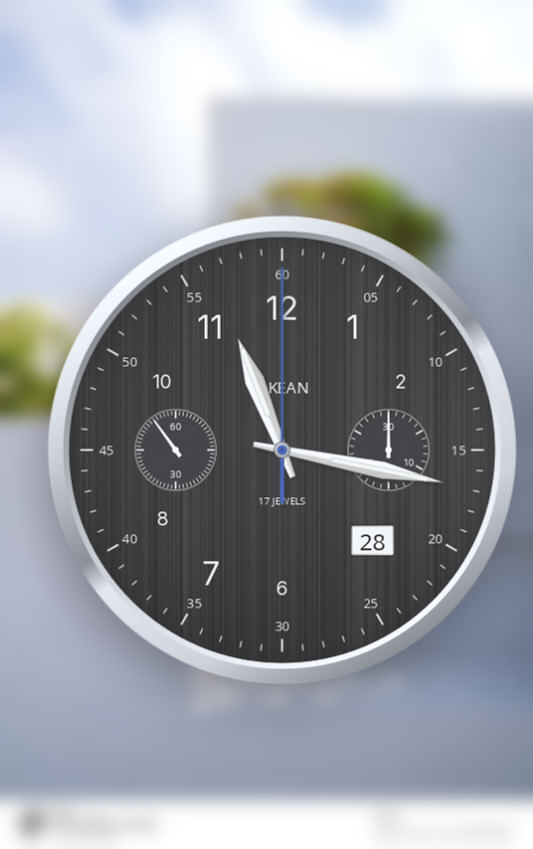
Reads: h=11 m=16 s=54
